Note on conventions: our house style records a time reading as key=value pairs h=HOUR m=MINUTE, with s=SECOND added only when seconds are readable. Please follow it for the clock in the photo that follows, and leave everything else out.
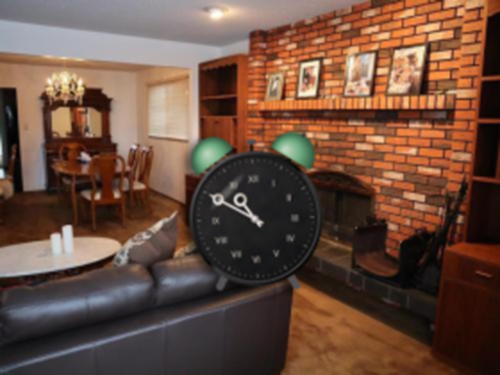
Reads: h=10 m=50
